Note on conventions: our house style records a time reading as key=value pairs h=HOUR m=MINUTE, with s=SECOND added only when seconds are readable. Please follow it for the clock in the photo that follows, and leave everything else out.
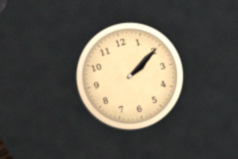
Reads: h=2 m=10
